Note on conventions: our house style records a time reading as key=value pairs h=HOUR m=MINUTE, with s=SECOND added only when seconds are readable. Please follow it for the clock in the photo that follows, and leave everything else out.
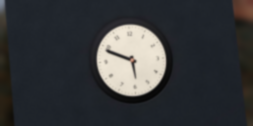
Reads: h=5 m=49
